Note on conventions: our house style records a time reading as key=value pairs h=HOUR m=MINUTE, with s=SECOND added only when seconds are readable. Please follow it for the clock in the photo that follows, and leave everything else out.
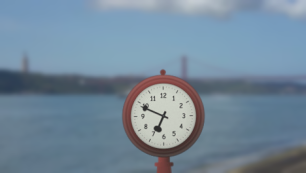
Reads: h=6 m=49
